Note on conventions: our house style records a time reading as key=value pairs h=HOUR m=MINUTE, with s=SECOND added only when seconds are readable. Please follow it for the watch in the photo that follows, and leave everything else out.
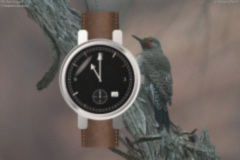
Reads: h=11 m=0
